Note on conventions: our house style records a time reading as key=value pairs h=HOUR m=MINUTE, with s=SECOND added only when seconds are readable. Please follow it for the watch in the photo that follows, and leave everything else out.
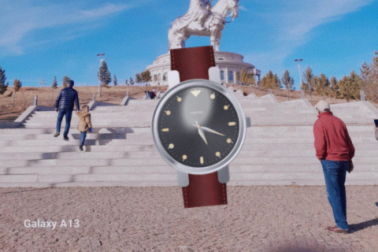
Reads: h=5 m=19
